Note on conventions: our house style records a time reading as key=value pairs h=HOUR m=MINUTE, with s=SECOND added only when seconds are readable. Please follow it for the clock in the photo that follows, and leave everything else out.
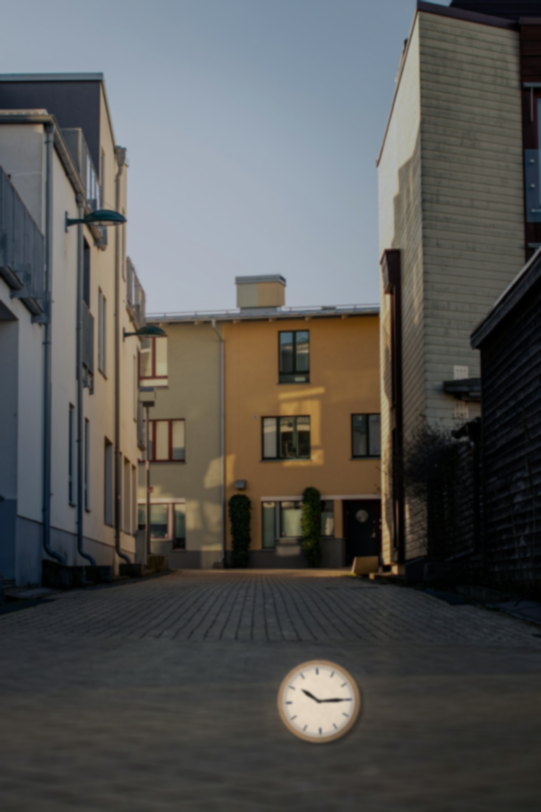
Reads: h=10 m=15
